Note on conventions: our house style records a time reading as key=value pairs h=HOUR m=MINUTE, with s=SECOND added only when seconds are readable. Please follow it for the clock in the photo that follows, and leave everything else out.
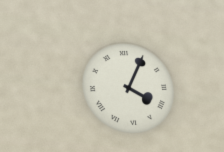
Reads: h=4 m=5
